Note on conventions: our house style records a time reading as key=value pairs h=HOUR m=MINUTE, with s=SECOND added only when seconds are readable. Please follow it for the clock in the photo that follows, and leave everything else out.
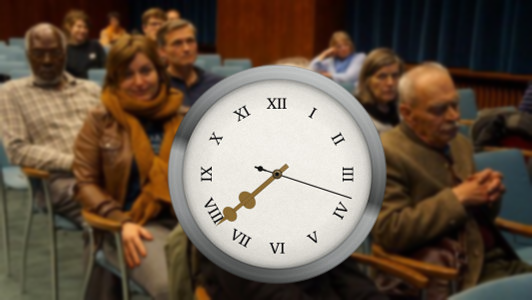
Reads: h=7 m=38 s=18
